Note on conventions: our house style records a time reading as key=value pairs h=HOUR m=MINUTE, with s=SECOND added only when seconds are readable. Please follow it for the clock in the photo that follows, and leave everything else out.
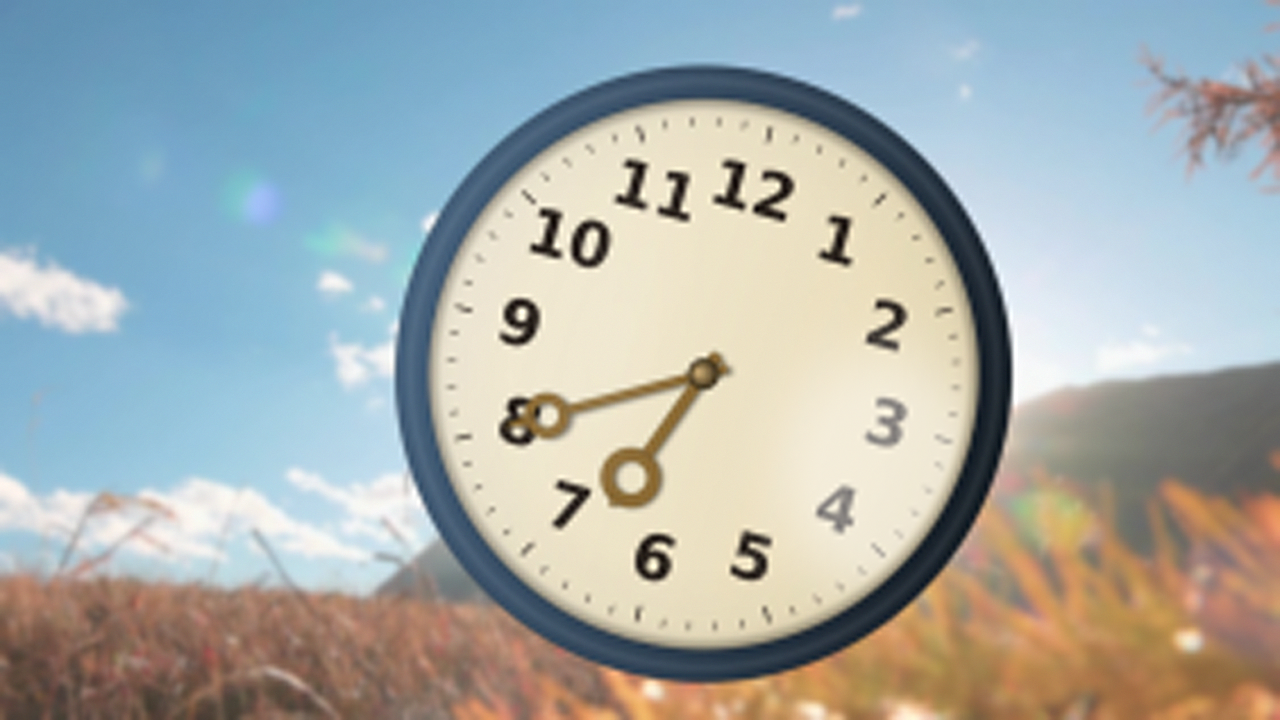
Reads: h=6 m=40
